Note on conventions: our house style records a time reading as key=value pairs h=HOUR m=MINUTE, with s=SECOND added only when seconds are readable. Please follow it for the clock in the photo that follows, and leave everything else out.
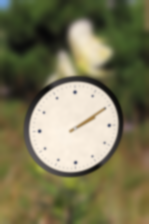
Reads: h=2 m=10
